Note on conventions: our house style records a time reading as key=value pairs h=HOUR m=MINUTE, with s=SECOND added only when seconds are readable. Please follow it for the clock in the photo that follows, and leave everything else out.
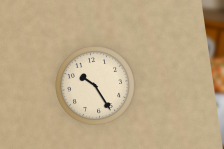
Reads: h=10 m=26
